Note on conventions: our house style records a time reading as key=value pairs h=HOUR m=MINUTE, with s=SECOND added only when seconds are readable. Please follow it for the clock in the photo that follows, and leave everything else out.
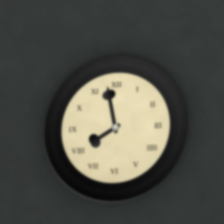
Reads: h=7 m=58
